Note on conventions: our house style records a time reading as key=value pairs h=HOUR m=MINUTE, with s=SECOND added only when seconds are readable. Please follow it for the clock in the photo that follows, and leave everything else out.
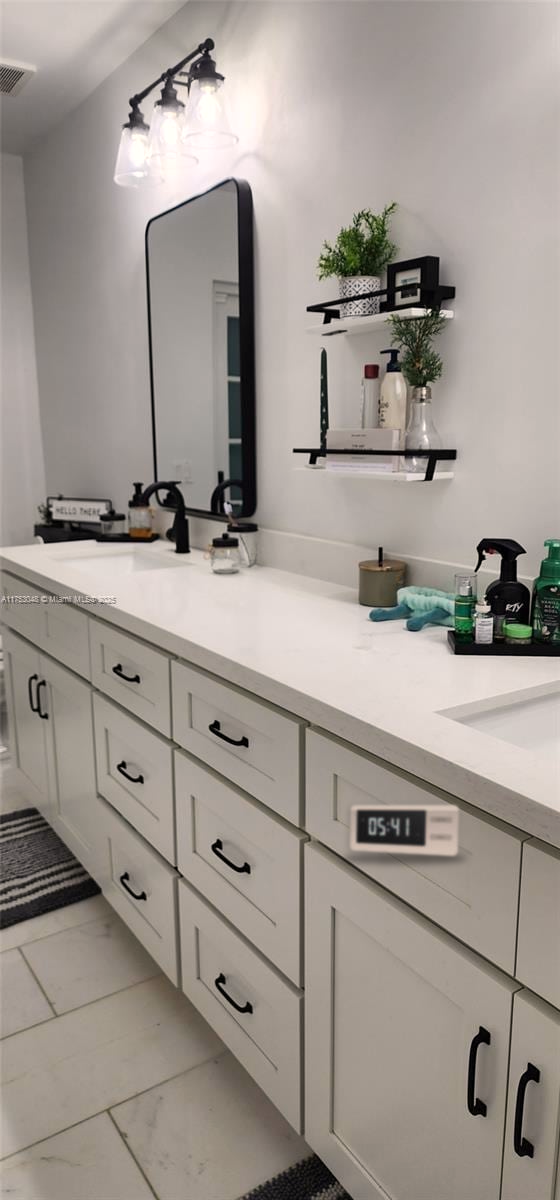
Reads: h=5 m=41
